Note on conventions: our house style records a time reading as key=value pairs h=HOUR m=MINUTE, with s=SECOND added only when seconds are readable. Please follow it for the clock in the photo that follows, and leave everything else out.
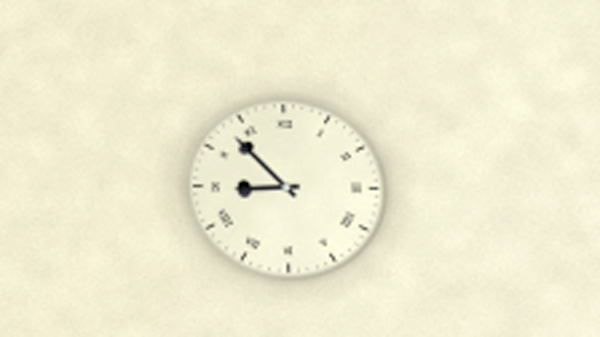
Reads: h=8 m=53
